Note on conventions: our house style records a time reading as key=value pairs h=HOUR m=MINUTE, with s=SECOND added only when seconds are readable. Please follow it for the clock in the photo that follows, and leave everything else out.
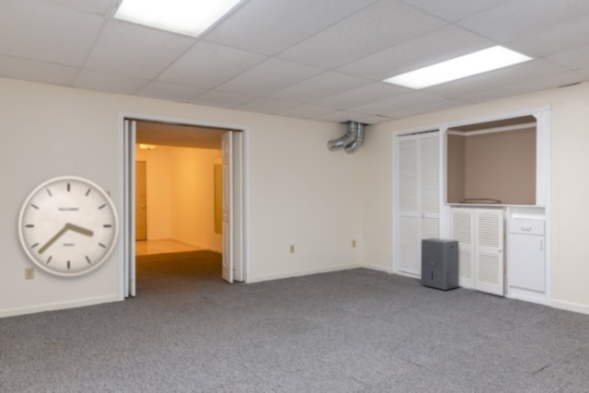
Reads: h=3 m=38
